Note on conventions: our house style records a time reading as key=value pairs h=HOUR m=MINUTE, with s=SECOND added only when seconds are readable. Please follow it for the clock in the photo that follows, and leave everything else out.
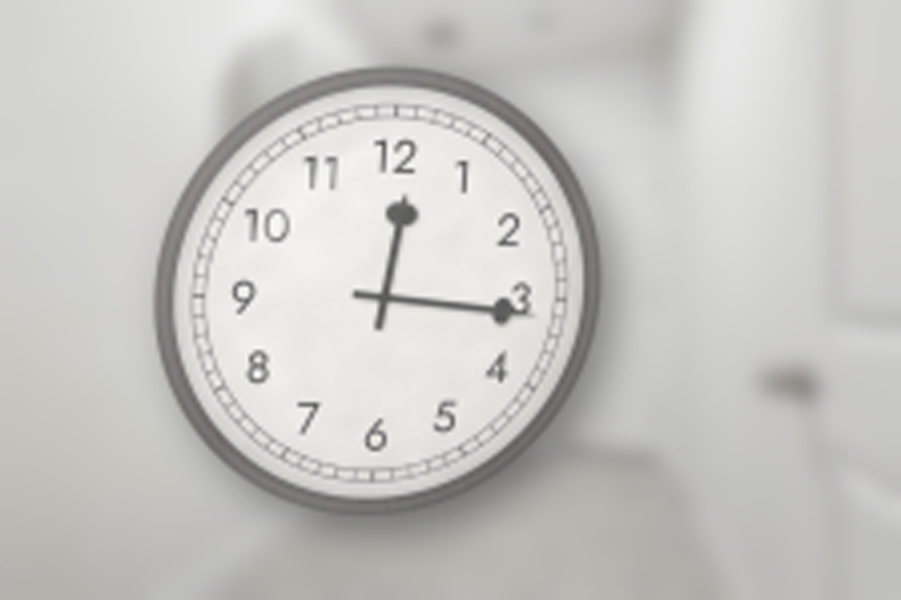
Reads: h=12 m=16
